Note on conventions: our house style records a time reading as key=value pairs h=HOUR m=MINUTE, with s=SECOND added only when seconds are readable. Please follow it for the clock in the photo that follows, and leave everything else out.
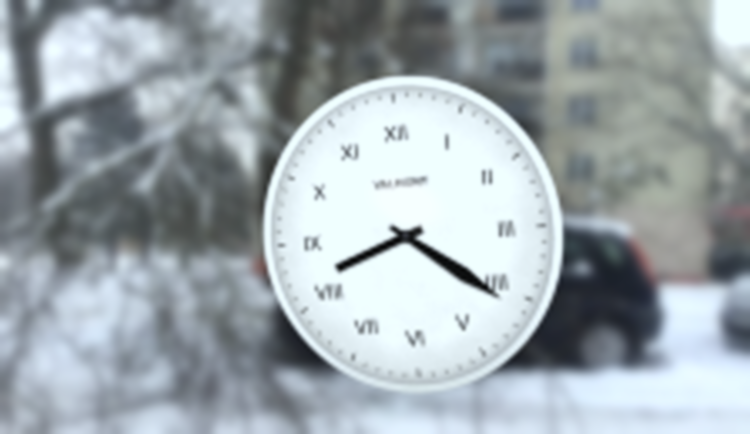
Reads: h=8 m=21
